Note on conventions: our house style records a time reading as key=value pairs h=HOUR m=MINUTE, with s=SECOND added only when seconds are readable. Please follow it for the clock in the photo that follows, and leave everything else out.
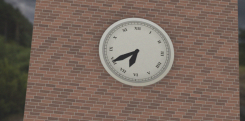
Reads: h=6 m=40
